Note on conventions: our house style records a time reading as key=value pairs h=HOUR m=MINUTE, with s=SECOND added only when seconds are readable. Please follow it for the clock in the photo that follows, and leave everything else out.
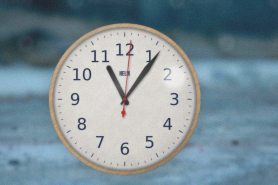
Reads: h=11 m=6 s=1
